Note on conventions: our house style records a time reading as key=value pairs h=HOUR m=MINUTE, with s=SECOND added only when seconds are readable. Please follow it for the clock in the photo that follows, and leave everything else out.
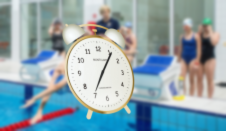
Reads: h=7 m=6
